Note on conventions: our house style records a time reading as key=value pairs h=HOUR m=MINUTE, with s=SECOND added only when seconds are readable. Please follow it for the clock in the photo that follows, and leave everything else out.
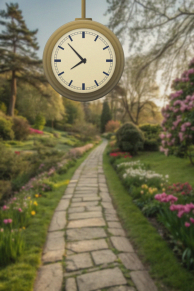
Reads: h=7 m=53
